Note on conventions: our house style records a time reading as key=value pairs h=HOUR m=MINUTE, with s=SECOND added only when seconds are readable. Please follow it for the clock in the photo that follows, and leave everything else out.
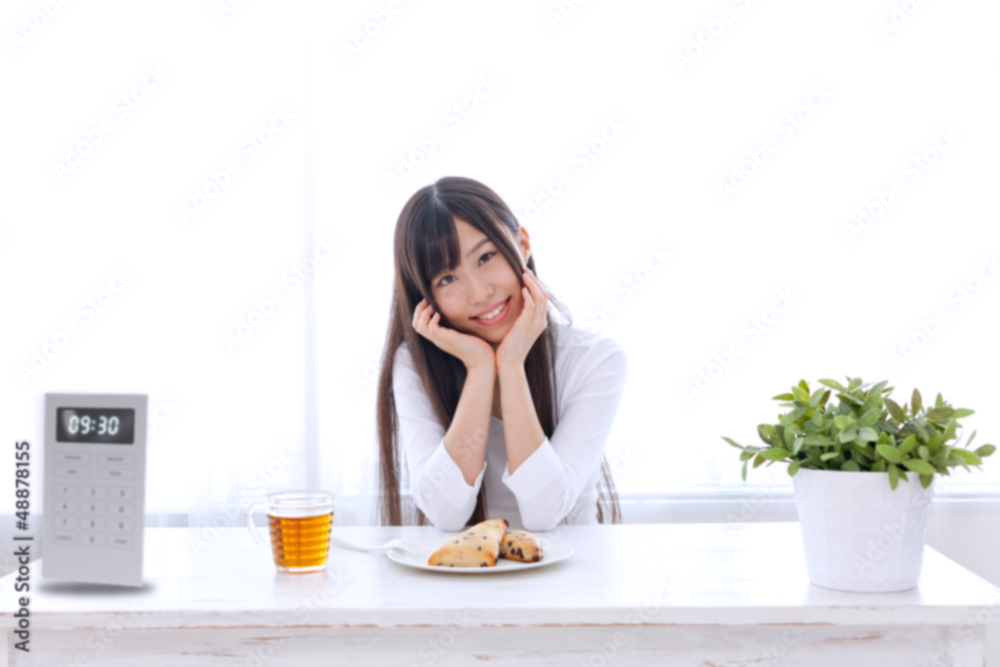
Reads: h=9 m=30
